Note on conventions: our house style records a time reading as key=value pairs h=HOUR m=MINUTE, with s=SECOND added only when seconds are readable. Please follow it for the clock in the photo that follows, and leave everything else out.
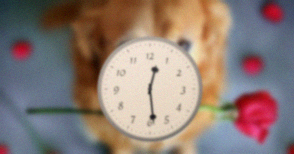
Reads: h=12 m=29
